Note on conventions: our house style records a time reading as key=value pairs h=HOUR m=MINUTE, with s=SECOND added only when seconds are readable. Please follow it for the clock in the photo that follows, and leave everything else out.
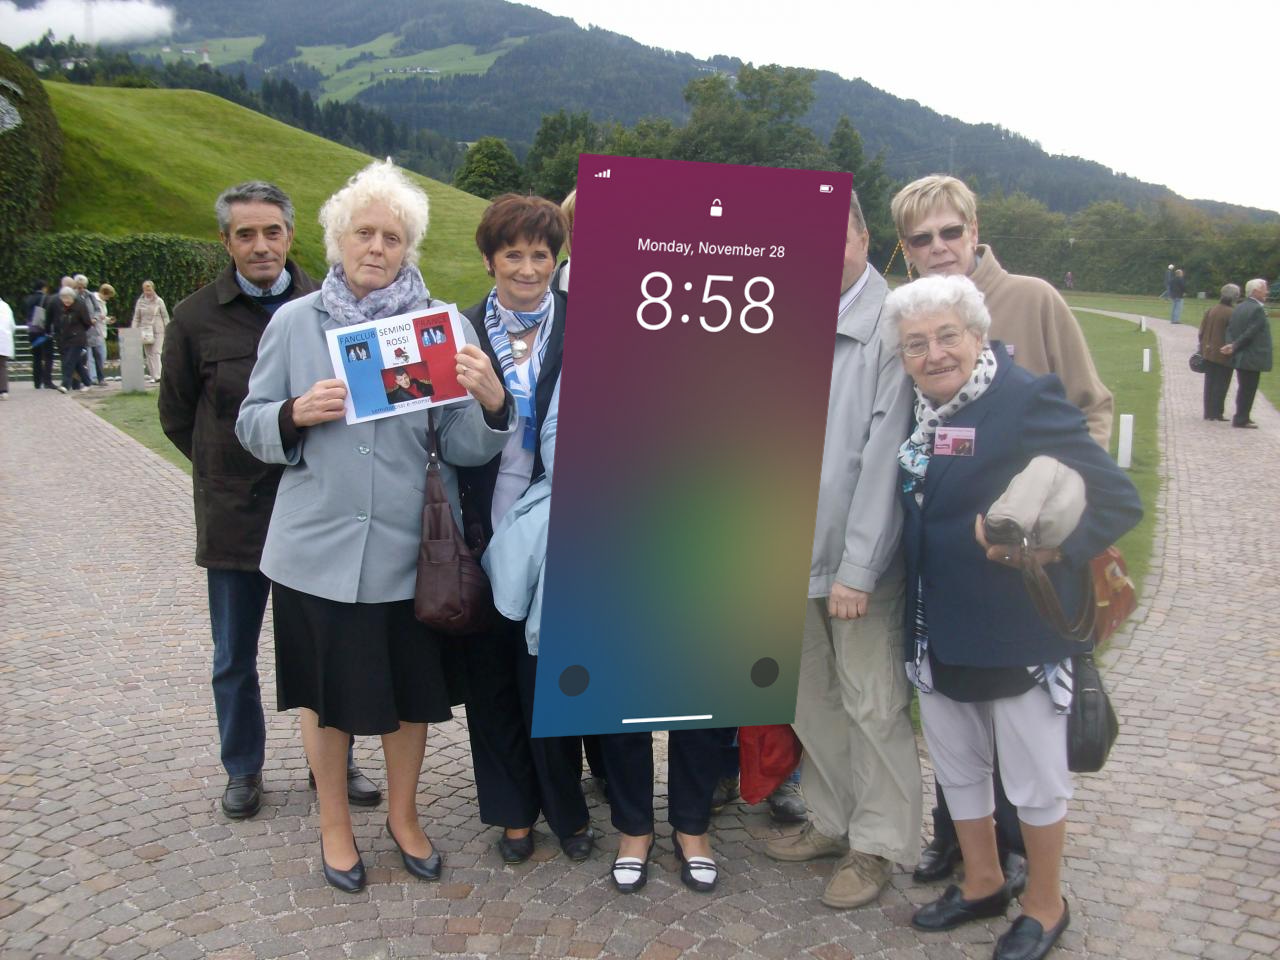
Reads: h=8 m=58
